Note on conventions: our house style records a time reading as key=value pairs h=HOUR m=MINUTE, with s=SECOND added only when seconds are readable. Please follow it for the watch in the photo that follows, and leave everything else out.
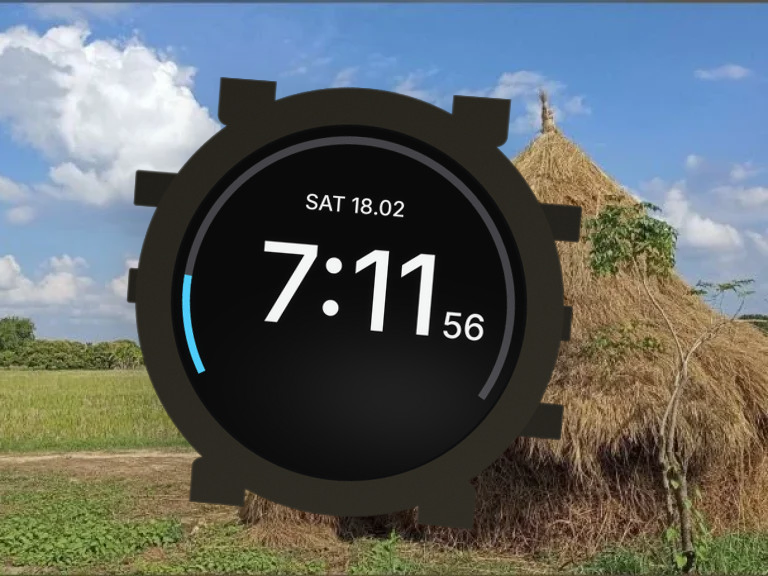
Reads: h=7 m=11 s=56
